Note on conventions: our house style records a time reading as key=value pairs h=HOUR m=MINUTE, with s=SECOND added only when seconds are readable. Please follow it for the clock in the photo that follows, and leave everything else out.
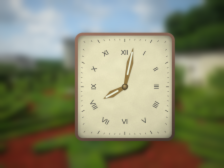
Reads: h=8 m=2
